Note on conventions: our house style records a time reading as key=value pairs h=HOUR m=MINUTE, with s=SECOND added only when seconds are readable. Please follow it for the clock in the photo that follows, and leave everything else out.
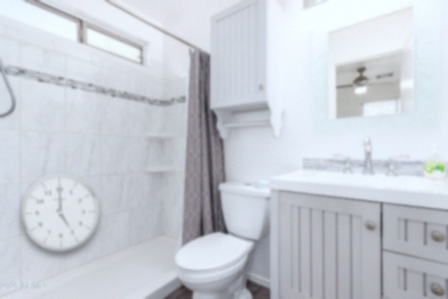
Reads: h=5 m=0
